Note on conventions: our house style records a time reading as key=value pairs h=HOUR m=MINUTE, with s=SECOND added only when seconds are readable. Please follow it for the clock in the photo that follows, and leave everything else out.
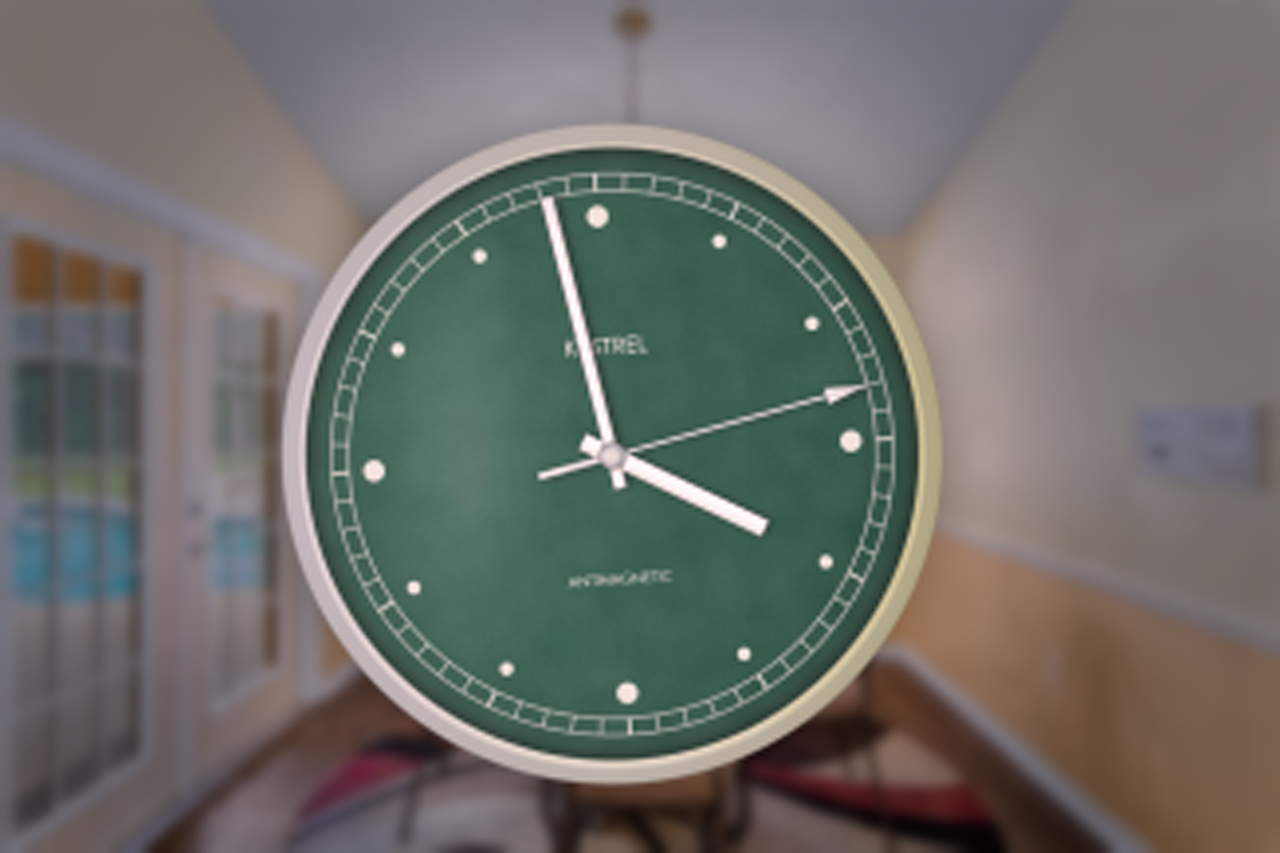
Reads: h=3 m=58 s=13
